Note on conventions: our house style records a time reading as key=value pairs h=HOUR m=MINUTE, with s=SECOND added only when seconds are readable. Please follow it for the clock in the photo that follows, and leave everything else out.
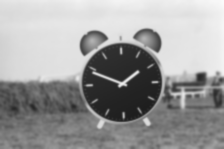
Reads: h=1 m=49
